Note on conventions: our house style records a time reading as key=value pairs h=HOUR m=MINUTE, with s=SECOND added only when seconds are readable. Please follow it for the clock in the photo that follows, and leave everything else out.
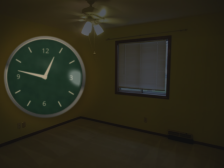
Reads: h=12 m=47
